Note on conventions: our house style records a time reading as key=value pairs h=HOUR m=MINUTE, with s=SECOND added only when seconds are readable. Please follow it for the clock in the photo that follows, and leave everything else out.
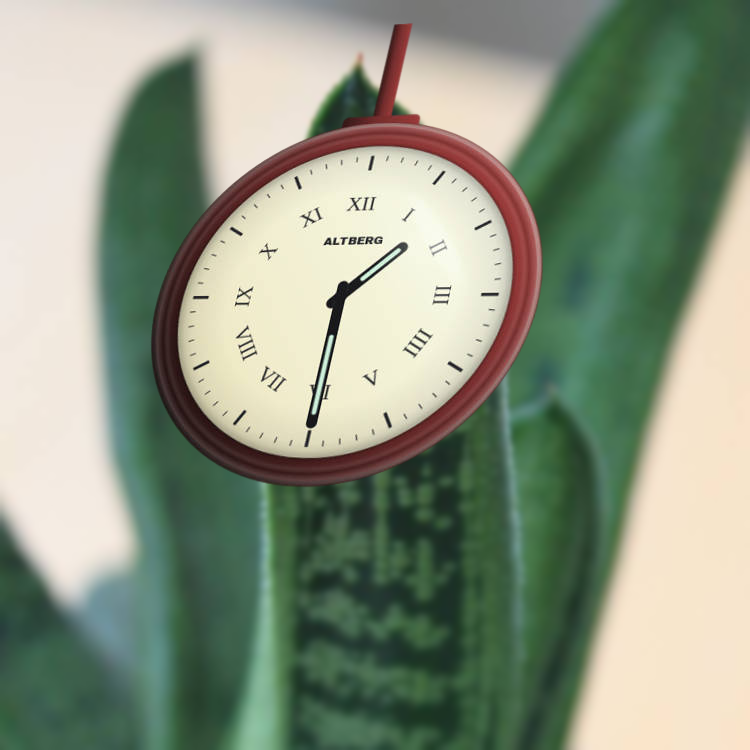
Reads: h=1 m=30
